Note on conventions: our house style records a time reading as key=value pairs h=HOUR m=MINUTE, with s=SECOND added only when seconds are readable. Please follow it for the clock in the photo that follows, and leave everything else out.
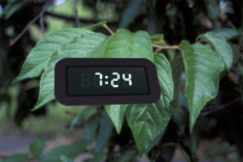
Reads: h=7 m=24
